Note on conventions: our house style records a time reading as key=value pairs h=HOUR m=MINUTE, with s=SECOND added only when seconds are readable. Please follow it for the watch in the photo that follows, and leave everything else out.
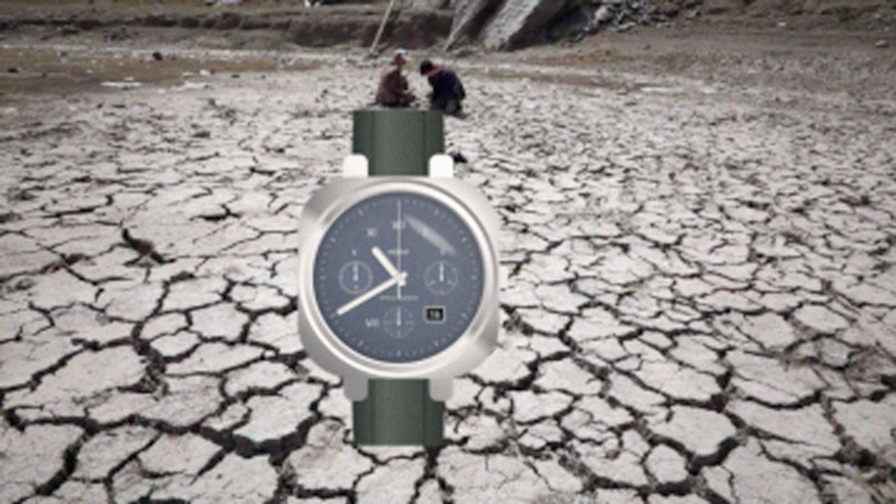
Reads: h=10 m=40
